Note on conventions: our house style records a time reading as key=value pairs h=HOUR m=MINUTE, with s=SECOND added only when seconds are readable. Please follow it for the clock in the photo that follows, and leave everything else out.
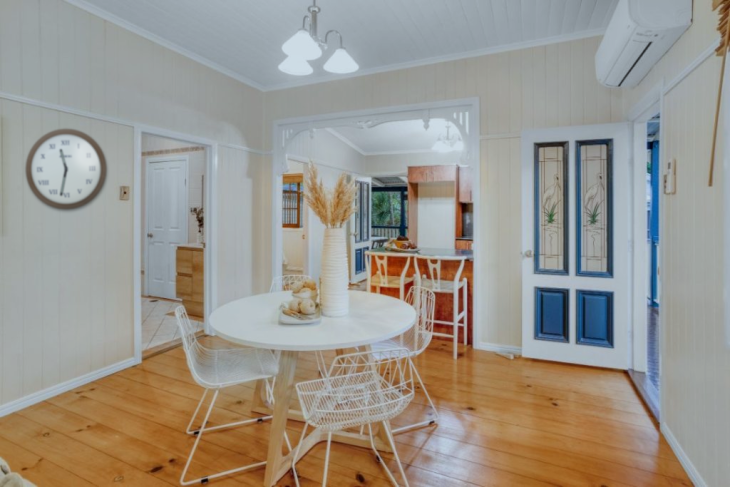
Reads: h=11 m=32
